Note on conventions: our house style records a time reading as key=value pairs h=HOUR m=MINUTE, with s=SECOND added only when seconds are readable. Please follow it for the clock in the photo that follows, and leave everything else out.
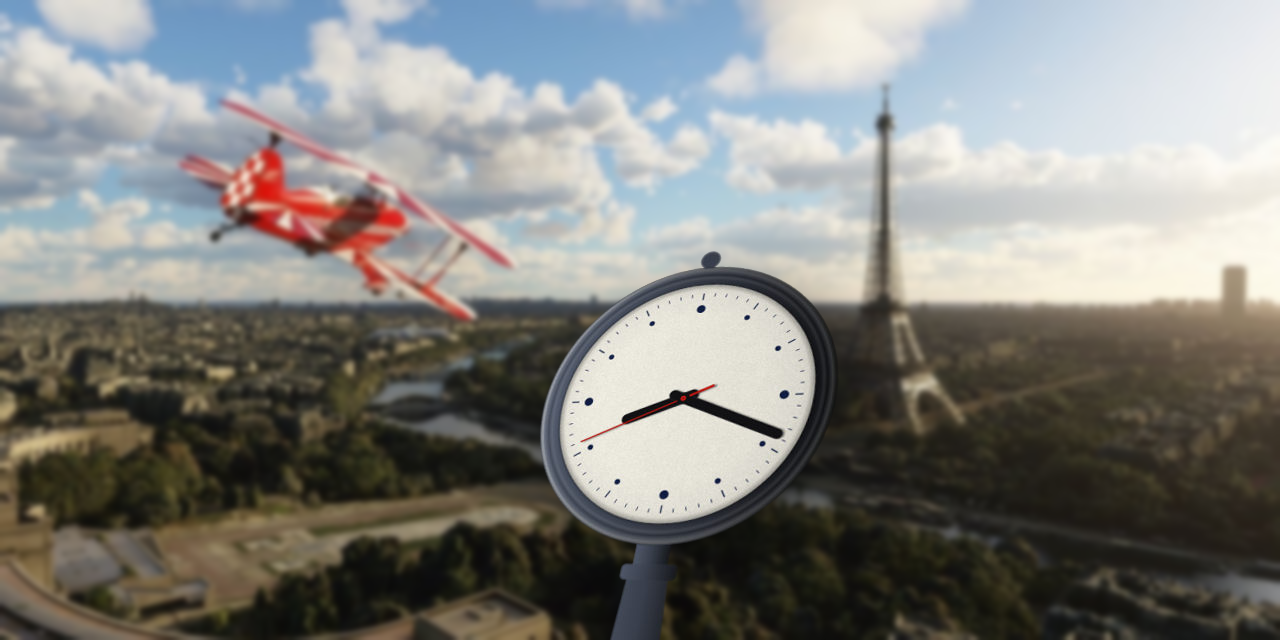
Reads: h=8 m=18 s=41
